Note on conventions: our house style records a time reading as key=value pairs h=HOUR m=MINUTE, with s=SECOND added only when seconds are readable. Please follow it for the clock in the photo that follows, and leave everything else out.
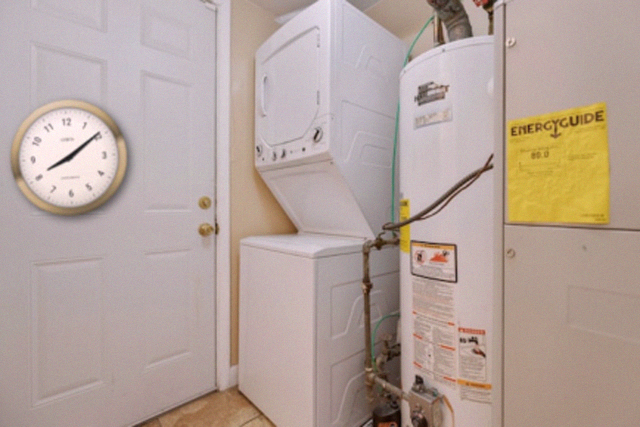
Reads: h=8 m=9
